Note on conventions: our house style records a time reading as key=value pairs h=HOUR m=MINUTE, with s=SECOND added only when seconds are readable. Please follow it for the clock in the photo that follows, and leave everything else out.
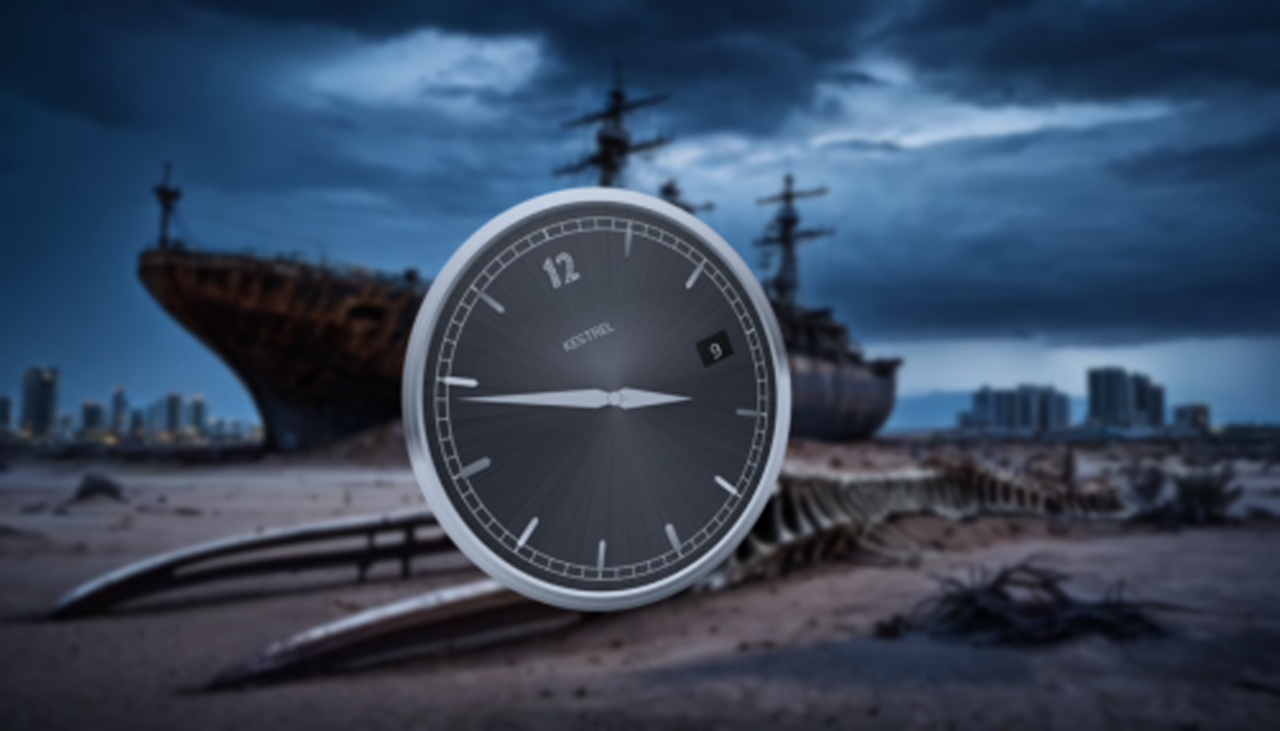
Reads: h=3 m=49
